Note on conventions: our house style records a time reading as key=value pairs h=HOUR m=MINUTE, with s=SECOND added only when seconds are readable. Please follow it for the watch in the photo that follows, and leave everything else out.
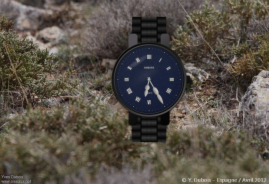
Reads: h=6 m=25
